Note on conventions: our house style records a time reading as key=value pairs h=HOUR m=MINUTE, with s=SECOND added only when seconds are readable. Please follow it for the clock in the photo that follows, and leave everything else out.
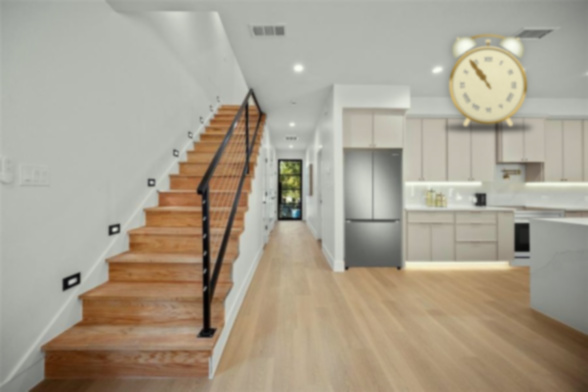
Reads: h=10 m=54
